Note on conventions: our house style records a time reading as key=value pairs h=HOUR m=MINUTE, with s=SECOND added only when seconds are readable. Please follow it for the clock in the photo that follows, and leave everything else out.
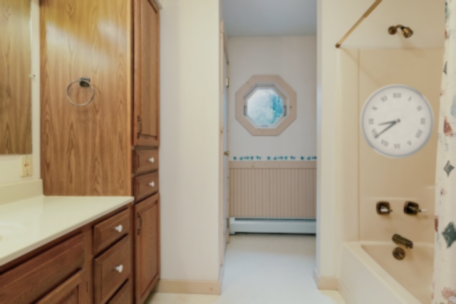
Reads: h=8 m=39
